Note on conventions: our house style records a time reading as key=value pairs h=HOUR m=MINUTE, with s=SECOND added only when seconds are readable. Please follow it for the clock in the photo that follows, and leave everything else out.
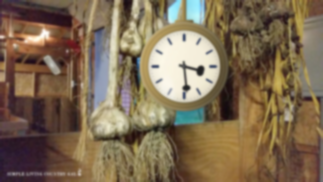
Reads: h=3 m=29
